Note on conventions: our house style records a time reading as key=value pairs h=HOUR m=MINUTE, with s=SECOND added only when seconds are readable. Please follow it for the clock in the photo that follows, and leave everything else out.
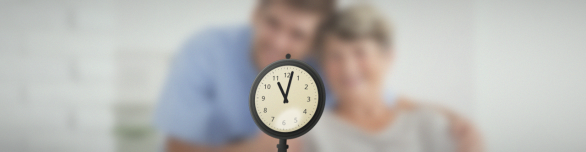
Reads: h=11 m=2
